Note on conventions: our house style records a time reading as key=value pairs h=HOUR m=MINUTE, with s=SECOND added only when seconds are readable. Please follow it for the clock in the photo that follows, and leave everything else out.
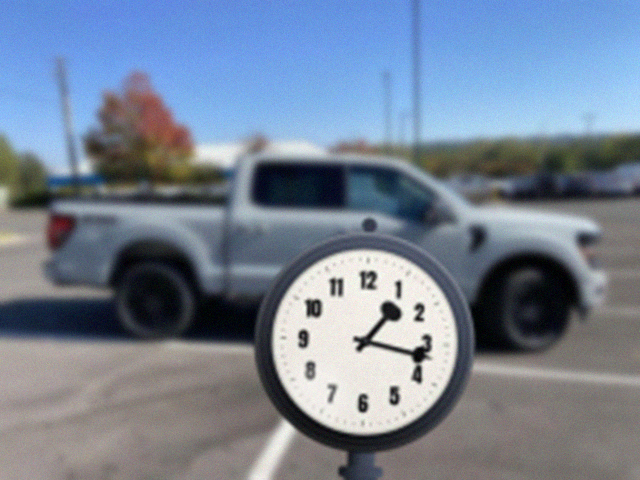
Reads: h=1 m=17
